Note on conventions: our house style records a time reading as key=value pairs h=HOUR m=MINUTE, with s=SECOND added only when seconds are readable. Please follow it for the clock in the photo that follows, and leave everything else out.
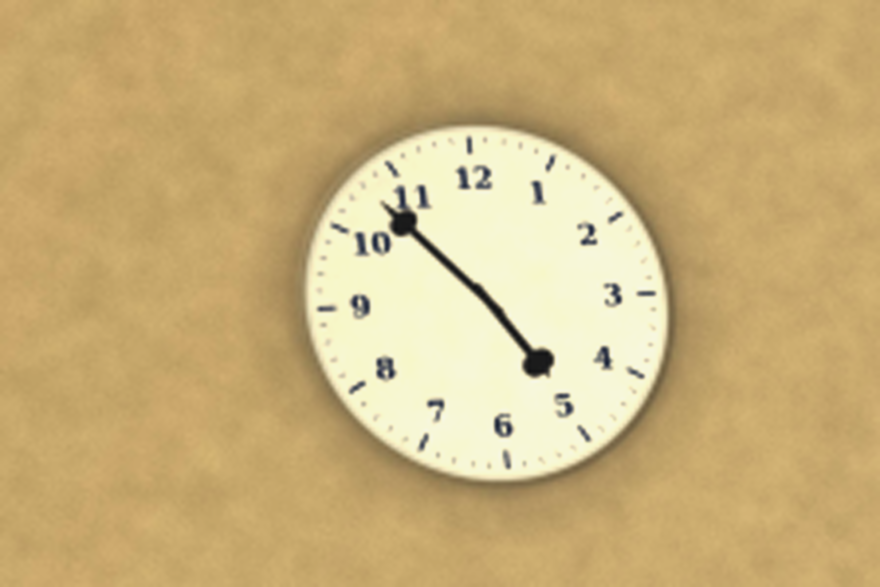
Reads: h=4 m=53
